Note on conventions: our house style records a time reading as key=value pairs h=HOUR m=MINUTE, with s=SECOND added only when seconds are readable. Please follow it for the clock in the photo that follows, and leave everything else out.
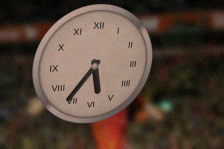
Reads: h=5 m=36
